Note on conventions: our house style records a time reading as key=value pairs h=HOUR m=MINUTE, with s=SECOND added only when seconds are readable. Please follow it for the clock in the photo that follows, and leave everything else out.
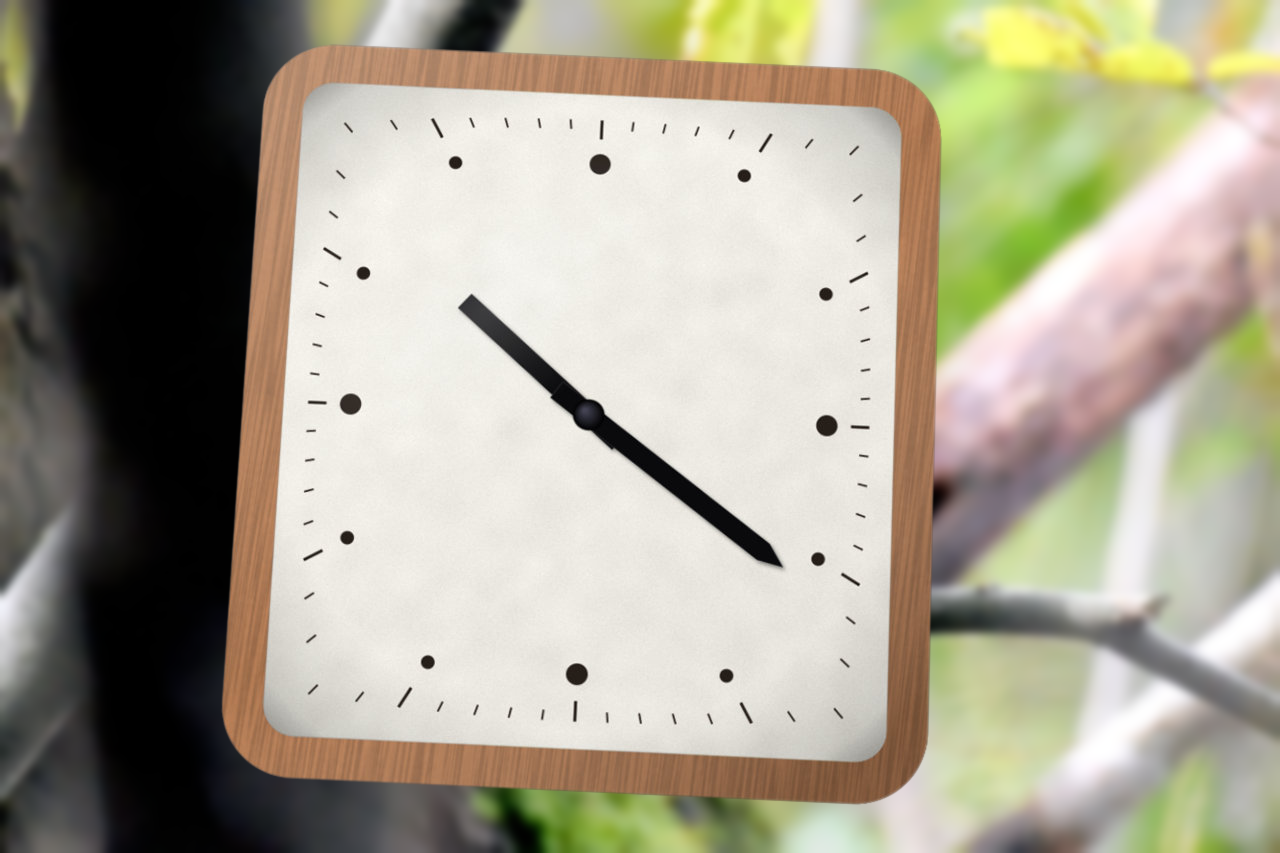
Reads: h=10 m=21
